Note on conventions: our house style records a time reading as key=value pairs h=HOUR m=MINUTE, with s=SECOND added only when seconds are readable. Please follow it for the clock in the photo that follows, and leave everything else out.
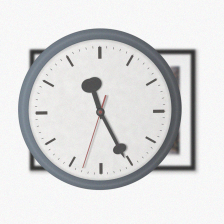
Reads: h=11 m=25 s=33
